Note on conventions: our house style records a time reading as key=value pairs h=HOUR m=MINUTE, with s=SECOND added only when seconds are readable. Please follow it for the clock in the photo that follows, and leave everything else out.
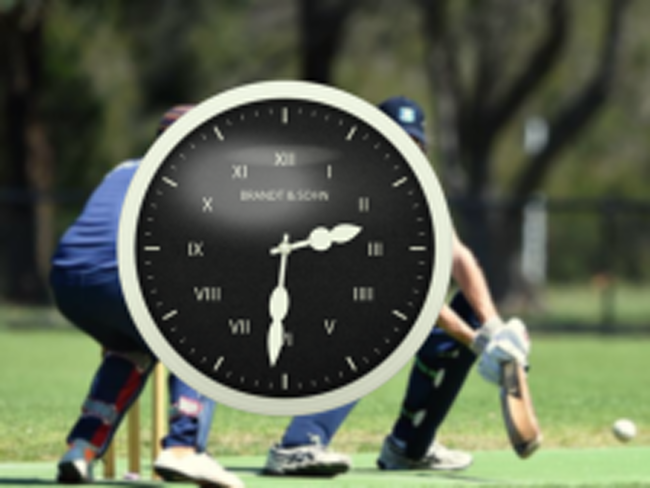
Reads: h=2 m=31
